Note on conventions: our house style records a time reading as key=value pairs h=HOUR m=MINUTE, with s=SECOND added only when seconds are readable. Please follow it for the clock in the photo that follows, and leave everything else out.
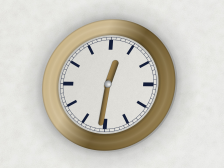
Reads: h=12 m=31
